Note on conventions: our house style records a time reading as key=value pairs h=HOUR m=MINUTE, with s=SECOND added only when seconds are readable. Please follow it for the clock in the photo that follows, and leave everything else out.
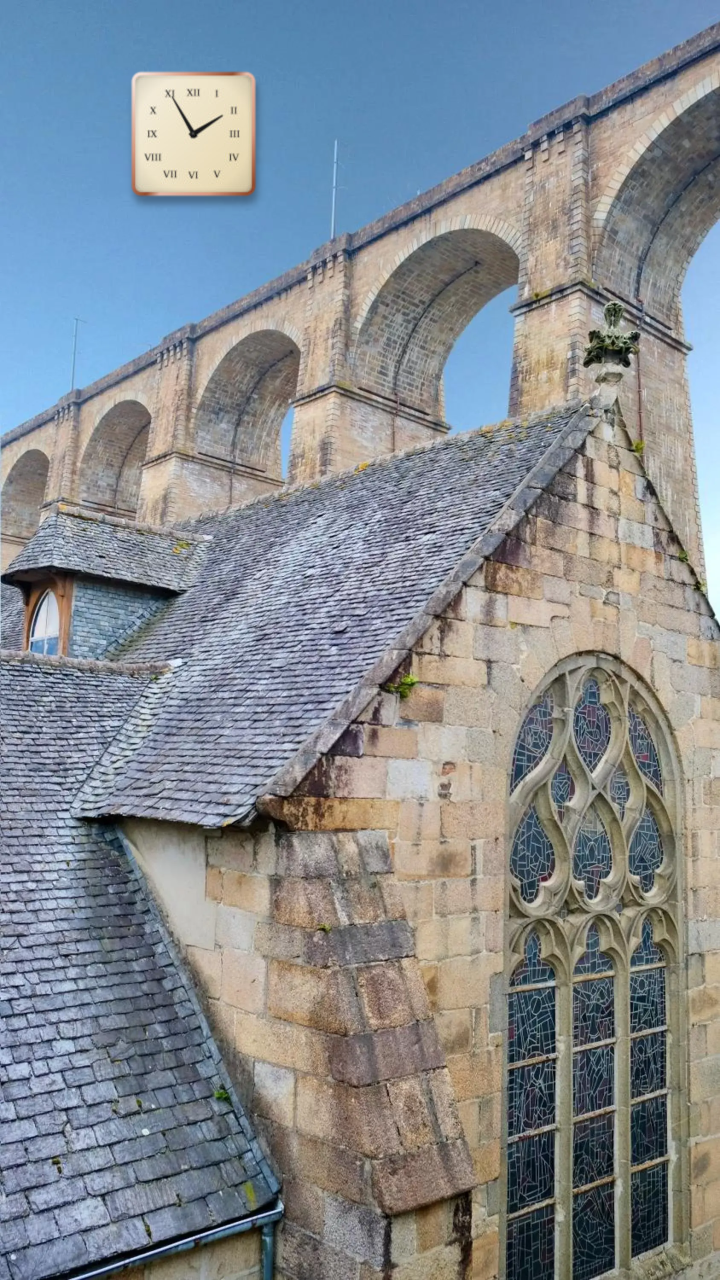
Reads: h=1 m=55
